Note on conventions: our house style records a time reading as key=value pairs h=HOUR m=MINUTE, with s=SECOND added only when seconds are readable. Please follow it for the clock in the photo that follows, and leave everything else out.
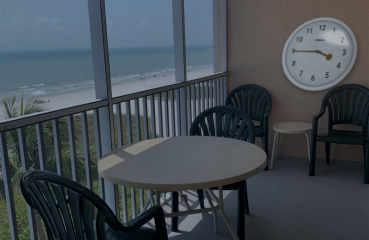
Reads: h=3 m=45
